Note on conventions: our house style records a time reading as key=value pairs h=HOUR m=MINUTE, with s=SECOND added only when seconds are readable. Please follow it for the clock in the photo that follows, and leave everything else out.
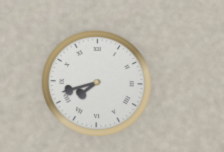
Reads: h=7 m=42
